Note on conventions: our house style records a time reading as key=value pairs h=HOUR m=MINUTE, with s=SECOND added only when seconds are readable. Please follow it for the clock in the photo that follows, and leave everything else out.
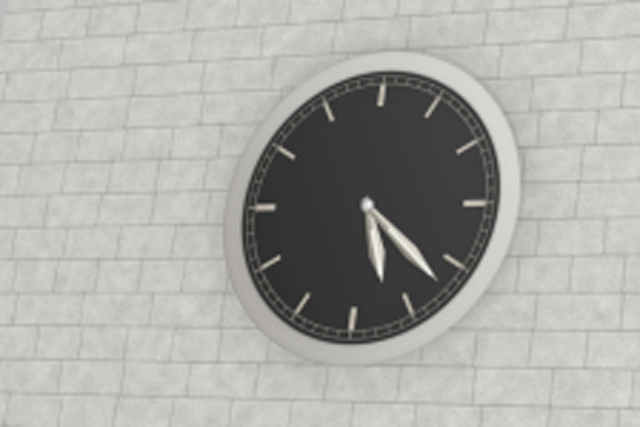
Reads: h=5 m=22
